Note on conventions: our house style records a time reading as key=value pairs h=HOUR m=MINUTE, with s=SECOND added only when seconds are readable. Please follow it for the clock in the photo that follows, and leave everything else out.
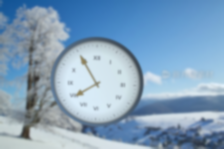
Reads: h=7 m=55
